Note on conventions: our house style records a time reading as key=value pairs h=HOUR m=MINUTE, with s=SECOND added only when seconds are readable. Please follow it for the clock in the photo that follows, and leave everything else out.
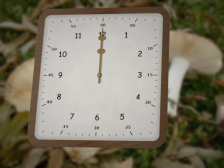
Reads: h=12 m=0
